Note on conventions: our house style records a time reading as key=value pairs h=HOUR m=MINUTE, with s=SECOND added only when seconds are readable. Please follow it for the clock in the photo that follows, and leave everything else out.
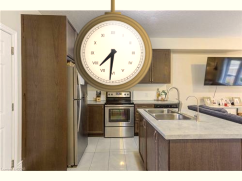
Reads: h=7 m=31
